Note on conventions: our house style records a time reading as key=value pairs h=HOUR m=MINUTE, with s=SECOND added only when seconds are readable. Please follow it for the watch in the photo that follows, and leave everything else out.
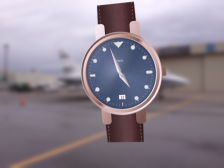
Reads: h=4 m=57
